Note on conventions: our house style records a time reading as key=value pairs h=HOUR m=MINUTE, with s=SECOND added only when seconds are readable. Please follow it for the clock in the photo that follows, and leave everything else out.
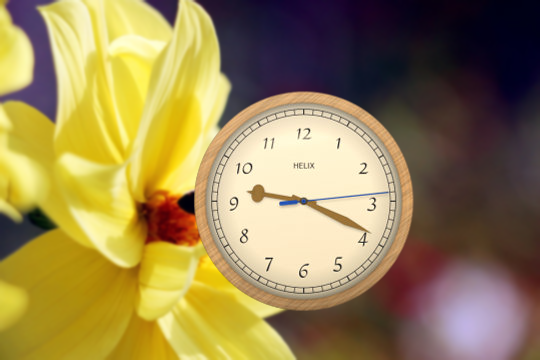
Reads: h=9 m=19 s=14
